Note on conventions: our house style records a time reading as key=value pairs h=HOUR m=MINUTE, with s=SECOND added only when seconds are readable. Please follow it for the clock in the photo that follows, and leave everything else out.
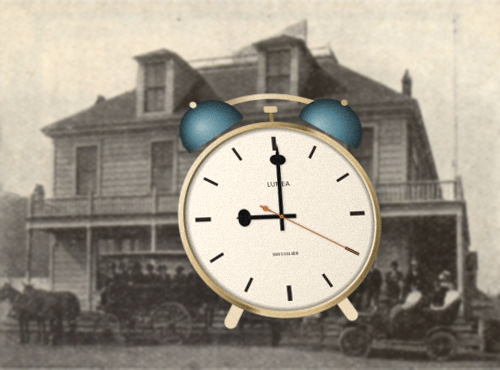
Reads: h=9 m=0 s=20
